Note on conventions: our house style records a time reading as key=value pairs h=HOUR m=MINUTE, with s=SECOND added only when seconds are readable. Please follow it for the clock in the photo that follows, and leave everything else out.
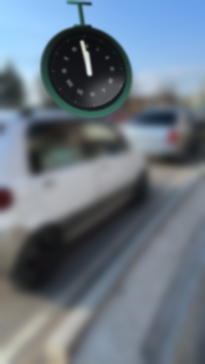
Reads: h=11 m=59
